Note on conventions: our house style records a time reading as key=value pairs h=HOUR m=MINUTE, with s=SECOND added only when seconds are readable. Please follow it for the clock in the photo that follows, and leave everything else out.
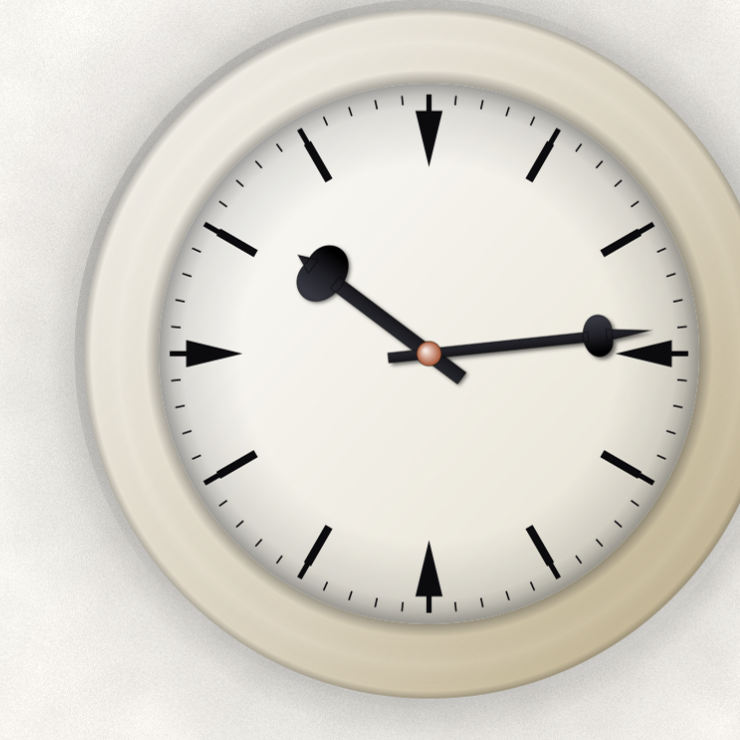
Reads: h=10 m=14
